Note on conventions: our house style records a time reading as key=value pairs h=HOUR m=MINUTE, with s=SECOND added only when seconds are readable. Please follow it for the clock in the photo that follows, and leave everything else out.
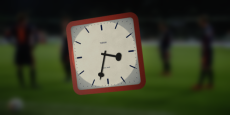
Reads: h=3 m=33
